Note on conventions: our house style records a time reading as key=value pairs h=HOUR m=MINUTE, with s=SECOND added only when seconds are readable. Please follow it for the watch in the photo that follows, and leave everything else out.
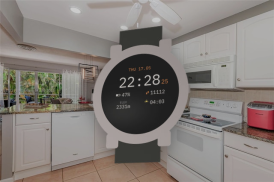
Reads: h=22 m=28
